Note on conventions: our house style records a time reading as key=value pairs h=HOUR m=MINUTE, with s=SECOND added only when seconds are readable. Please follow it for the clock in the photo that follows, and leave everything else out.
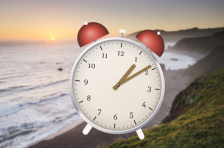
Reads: h=1 m=9
